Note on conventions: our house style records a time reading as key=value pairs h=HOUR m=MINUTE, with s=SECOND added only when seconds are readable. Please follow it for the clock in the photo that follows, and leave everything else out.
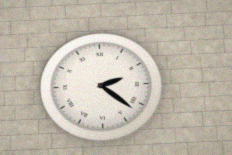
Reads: h=2 m=22
